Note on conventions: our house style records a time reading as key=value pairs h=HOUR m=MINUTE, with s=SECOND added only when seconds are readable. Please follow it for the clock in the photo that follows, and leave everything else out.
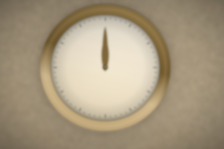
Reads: h=12 m=0
